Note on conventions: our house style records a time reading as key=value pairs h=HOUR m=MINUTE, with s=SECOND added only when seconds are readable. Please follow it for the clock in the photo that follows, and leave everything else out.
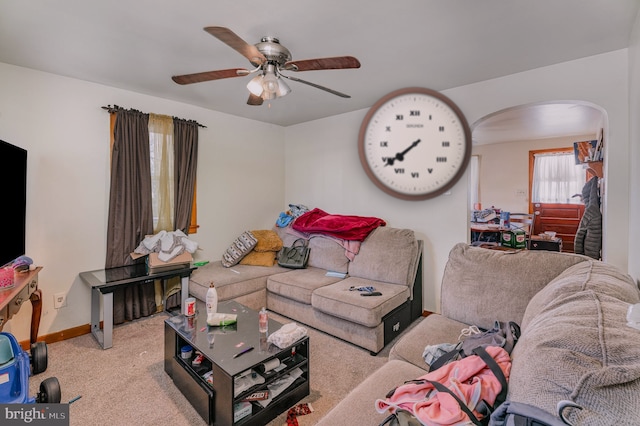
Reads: h=7 m=39
